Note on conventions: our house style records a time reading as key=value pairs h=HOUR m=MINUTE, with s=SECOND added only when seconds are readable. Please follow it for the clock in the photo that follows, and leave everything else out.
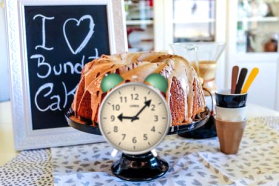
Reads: h=9 m=7
